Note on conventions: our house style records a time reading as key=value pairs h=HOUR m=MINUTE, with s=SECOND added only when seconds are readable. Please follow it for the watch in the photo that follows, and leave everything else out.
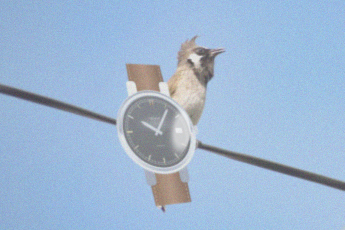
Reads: h=10 m=6
